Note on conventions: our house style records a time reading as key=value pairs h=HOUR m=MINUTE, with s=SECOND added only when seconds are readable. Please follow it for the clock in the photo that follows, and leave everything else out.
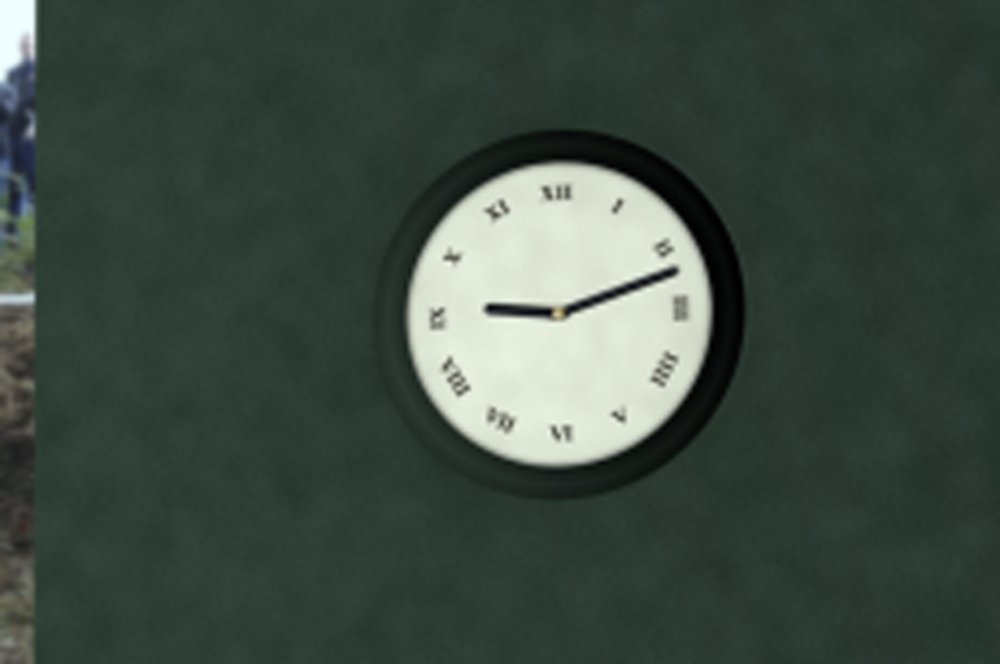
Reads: h=9 m=12
